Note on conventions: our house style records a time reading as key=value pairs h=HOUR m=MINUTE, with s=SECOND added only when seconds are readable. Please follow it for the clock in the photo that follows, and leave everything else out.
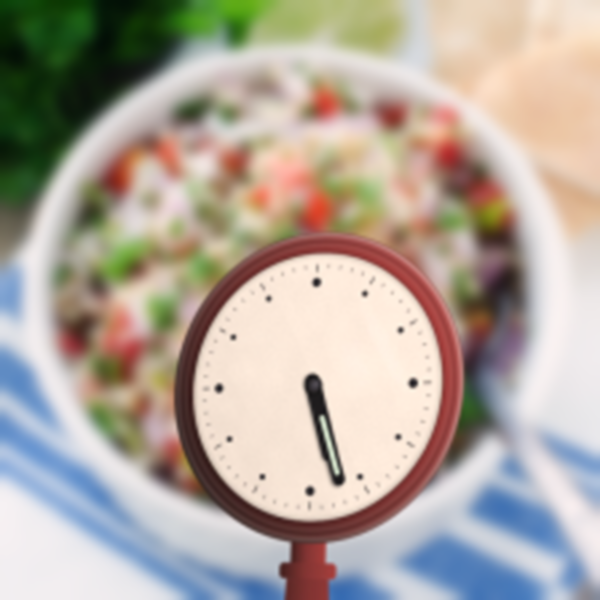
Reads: h=5 m=27
